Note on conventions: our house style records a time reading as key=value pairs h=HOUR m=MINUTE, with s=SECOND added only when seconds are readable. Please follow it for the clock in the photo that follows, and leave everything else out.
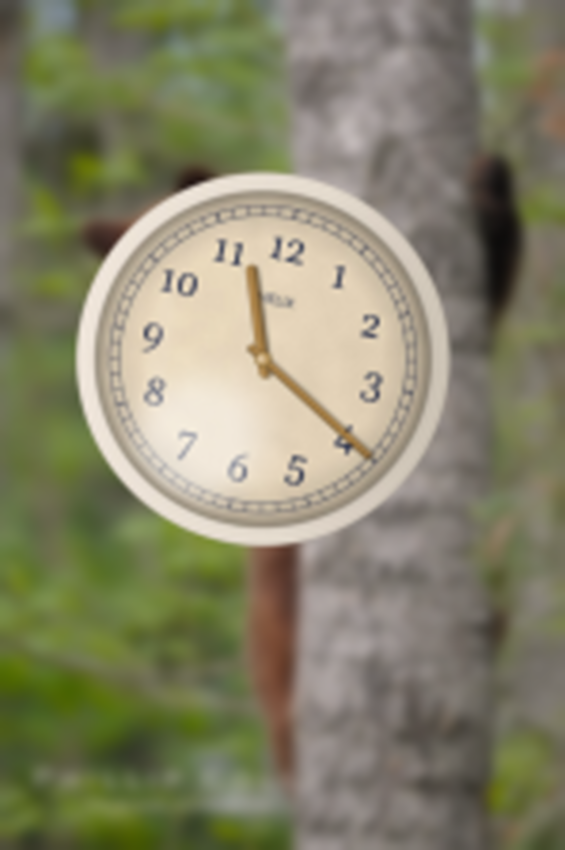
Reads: h=11 m=20
